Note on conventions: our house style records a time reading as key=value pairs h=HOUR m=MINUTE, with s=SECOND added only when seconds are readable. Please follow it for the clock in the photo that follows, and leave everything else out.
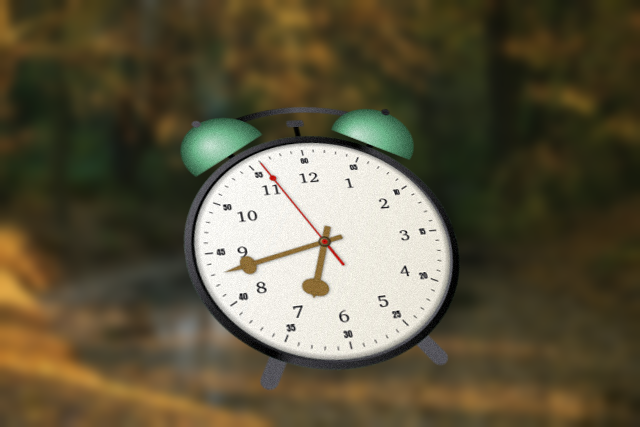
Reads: h=6 m=42 s=56
